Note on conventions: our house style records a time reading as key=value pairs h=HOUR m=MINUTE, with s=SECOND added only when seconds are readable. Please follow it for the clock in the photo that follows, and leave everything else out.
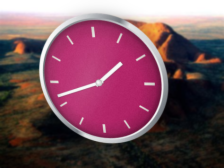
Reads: h=1 m=42
